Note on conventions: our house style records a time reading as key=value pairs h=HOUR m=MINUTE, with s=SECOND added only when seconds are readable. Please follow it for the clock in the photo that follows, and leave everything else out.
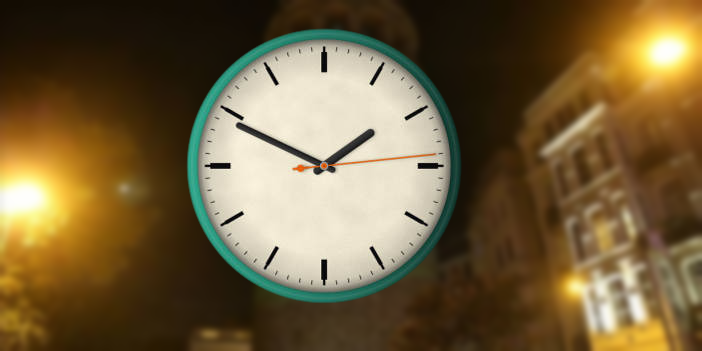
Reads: h=1 m=49 s=14
